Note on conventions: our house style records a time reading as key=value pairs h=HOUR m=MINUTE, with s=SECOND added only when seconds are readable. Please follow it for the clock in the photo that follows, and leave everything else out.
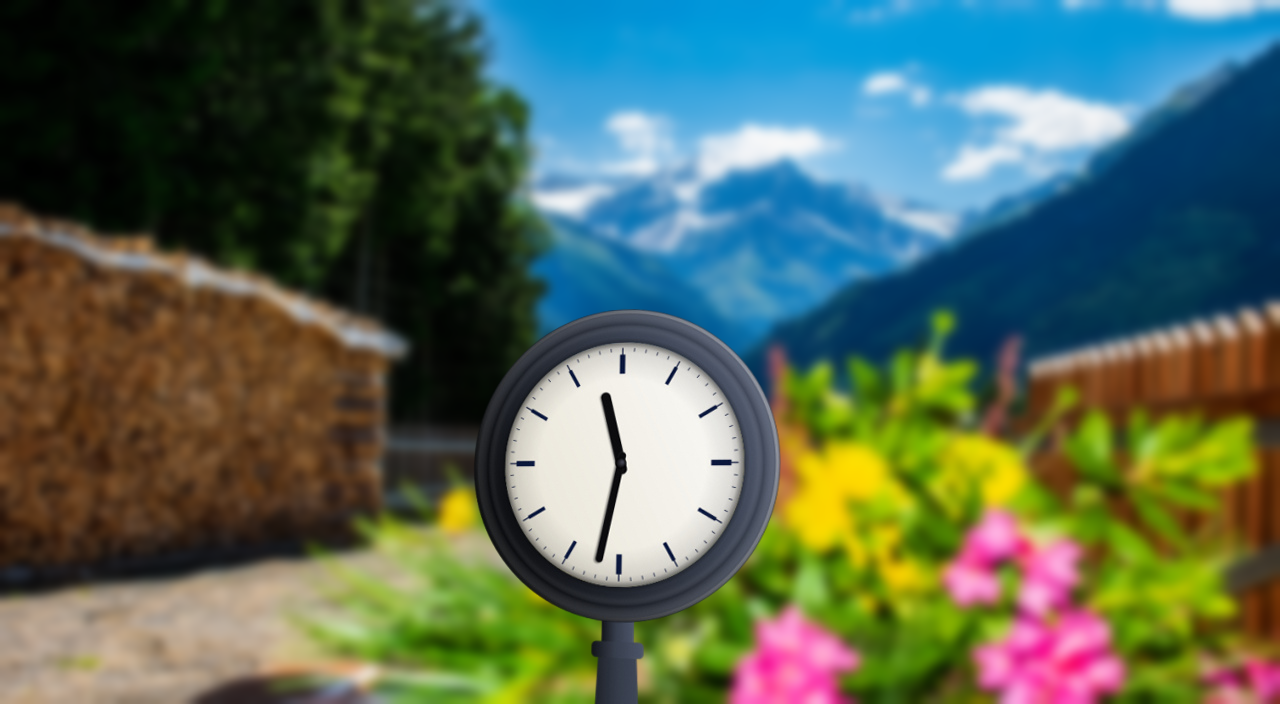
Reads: h=11 m=32
